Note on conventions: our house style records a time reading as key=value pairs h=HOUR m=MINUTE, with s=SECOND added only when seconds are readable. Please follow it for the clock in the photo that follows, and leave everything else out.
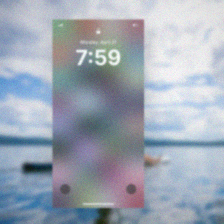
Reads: h=7 m=59
